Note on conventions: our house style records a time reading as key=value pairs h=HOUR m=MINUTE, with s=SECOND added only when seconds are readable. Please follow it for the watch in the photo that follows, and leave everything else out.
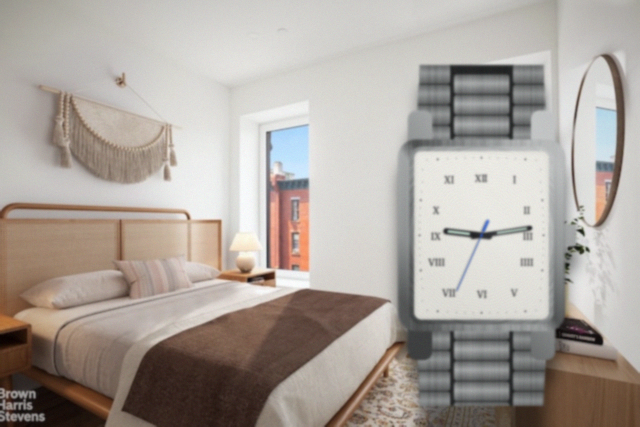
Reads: h=9 m=13 s=34
